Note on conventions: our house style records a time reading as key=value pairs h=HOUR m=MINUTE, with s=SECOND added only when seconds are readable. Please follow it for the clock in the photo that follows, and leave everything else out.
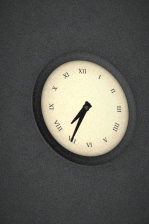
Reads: h=7 m=35
